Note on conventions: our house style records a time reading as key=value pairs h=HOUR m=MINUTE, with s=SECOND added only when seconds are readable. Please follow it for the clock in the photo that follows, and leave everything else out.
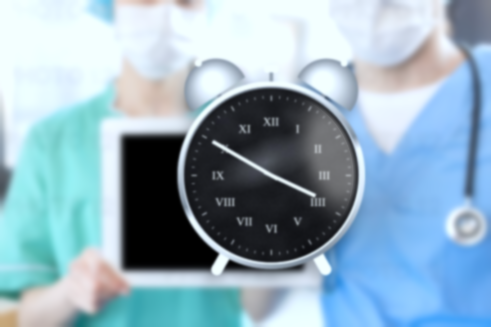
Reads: h=3 m=50
